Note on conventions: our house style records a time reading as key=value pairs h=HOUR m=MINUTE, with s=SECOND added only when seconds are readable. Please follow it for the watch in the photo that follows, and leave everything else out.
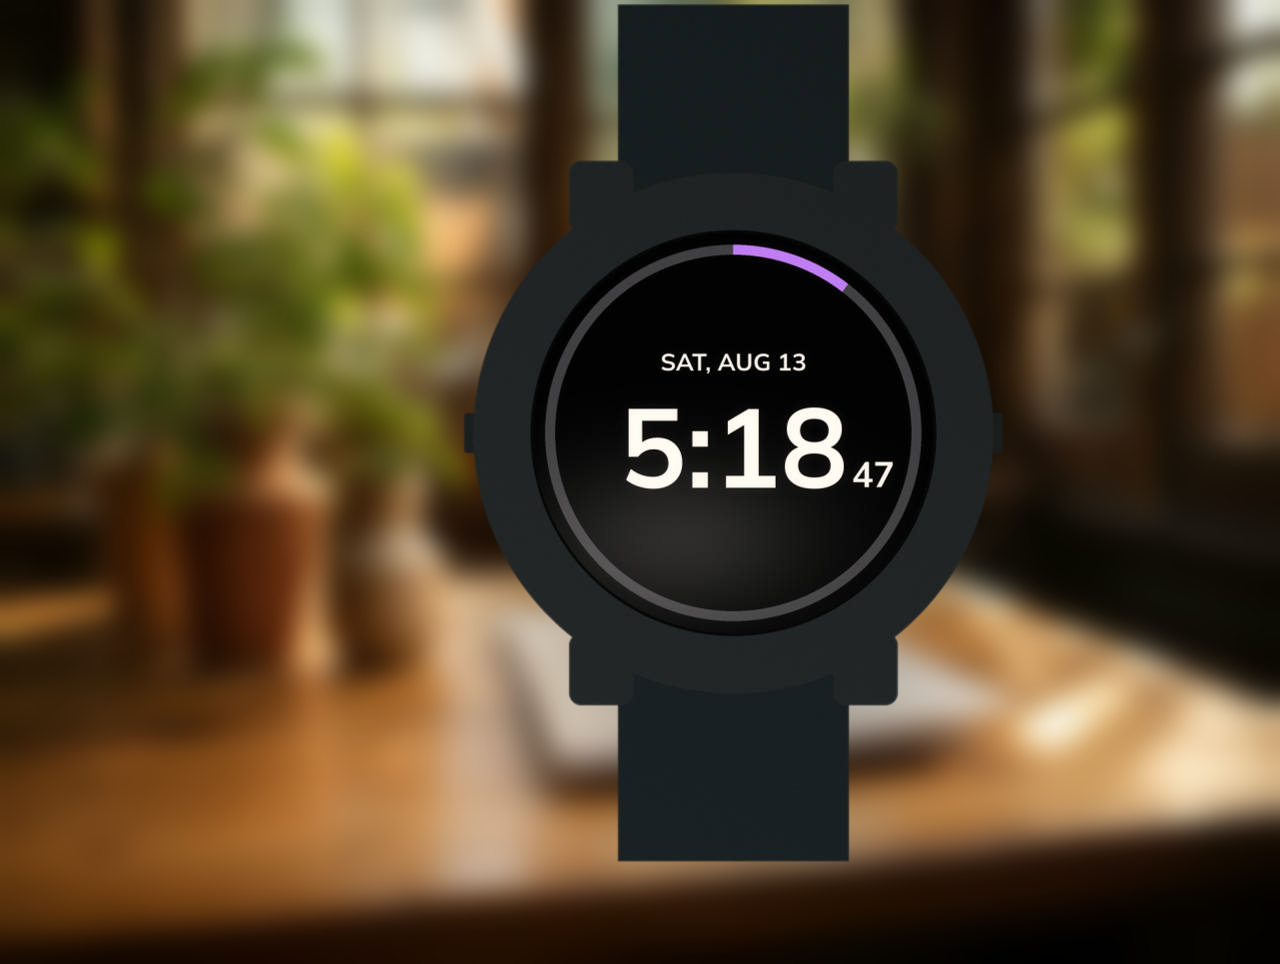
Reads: h=5 m=18 s=47
